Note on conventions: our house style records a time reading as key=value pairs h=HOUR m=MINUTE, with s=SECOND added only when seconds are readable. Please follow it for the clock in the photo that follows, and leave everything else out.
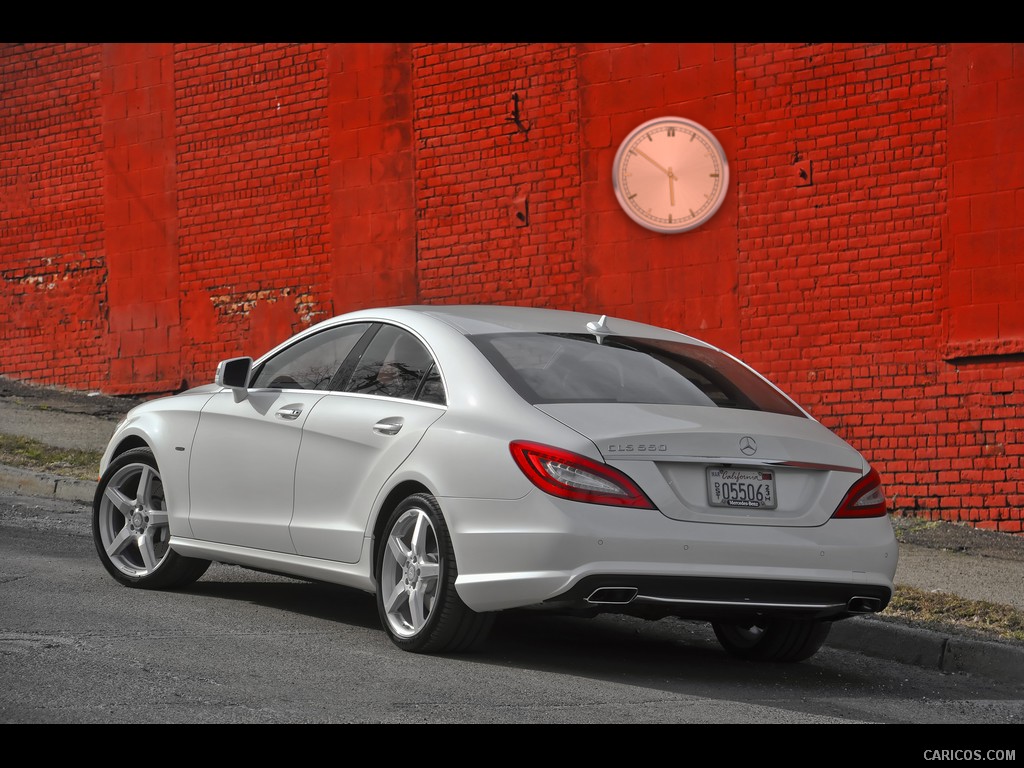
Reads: h=5 m=51
